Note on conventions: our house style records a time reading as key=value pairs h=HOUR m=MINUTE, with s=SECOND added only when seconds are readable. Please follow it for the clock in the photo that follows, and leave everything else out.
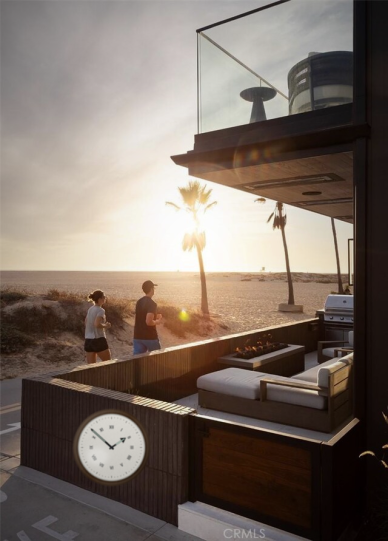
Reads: h=1 m=52
